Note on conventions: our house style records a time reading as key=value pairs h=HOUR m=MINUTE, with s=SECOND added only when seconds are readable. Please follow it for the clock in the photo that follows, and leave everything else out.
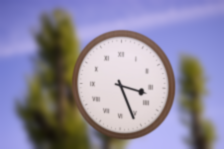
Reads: h=3 m=26
